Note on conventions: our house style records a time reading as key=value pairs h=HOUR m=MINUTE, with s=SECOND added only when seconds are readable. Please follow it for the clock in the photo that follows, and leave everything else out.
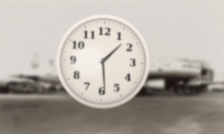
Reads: h=1 m=29
